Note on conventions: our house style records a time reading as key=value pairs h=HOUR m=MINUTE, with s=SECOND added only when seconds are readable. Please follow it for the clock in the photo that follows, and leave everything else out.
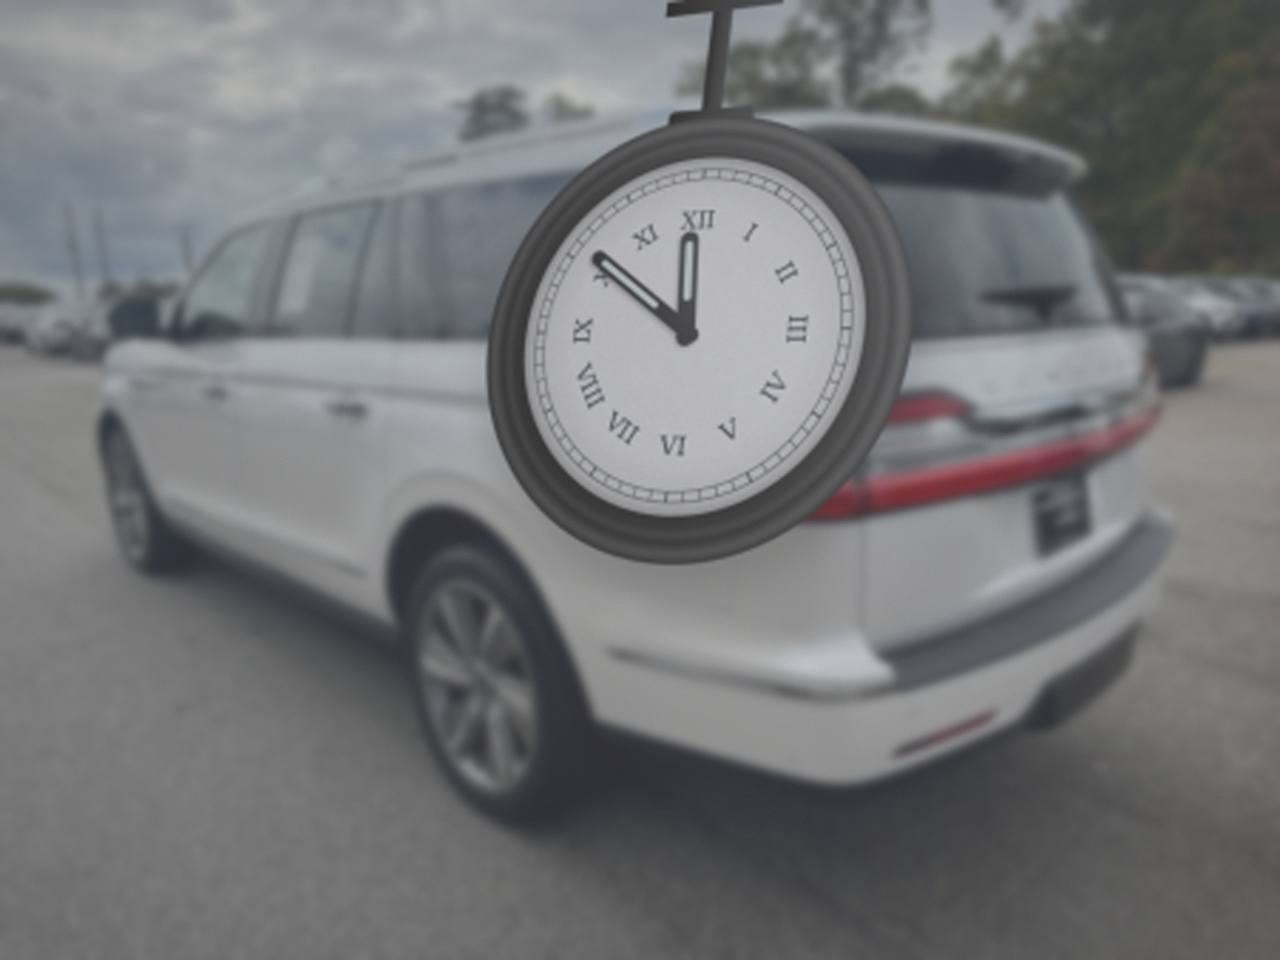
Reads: h=11 m=51
